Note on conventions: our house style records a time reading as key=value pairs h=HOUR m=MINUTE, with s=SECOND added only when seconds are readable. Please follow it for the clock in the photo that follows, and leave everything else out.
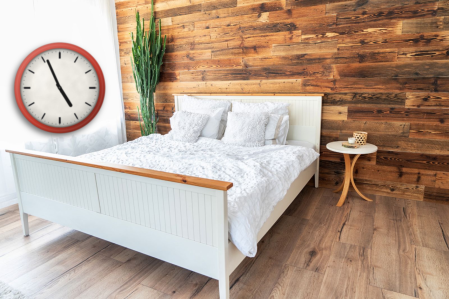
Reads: h=4 m=56
